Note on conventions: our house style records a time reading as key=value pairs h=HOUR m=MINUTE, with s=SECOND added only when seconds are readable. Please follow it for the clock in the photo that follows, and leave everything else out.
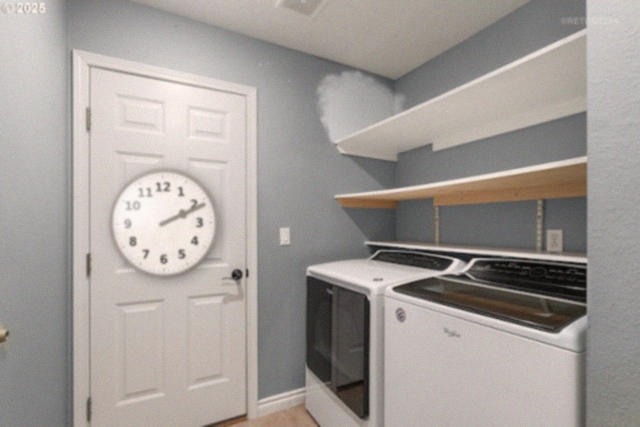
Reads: h=2 m=11
